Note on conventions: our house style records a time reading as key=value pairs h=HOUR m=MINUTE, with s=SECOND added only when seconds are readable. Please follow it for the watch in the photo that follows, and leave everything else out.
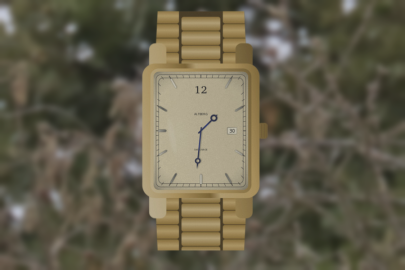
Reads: h=1 m=31
